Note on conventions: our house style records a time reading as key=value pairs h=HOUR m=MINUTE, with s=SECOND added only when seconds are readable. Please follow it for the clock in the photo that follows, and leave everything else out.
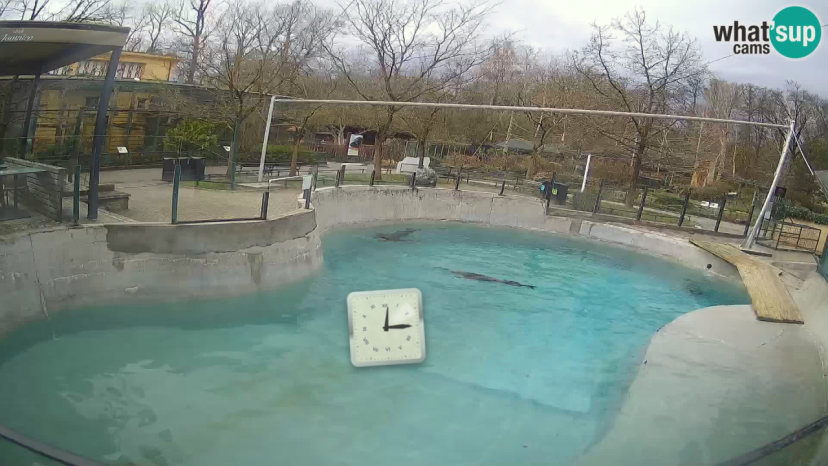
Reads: h=12 m=15
